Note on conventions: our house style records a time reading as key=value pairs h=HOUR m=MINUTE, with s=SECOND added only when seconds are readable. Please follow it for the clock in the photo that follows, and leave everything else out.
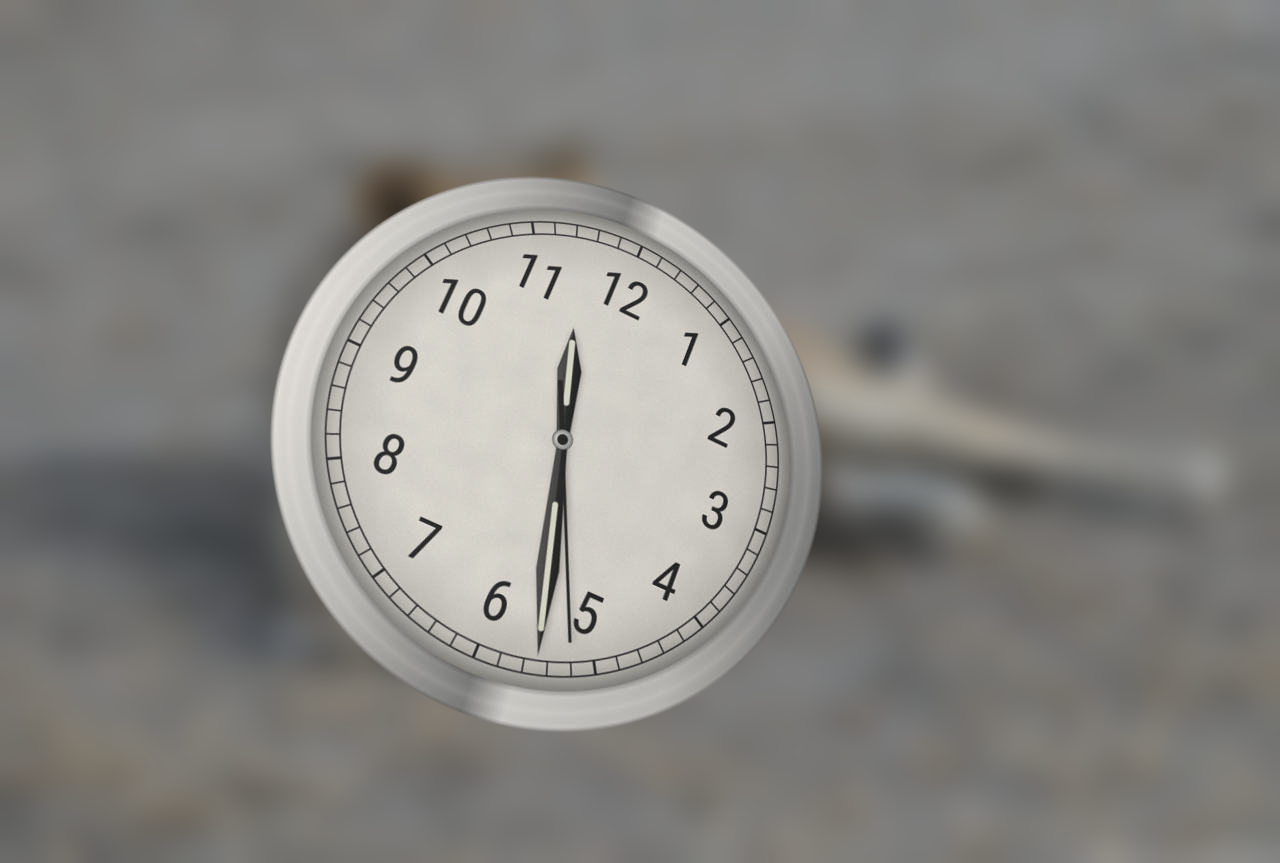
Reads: h=11 m=27 s=26
